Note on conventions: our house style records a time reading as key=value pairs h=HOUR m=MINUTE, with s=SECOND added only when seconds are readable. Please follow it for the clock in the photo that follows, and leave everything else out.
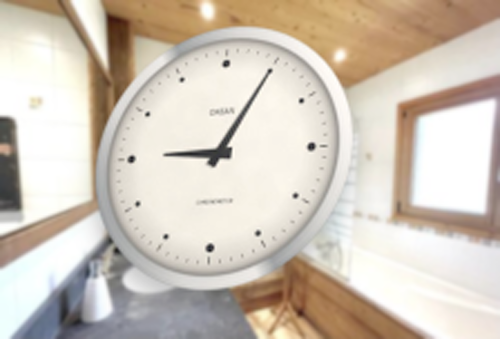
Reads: h=9 m=5
